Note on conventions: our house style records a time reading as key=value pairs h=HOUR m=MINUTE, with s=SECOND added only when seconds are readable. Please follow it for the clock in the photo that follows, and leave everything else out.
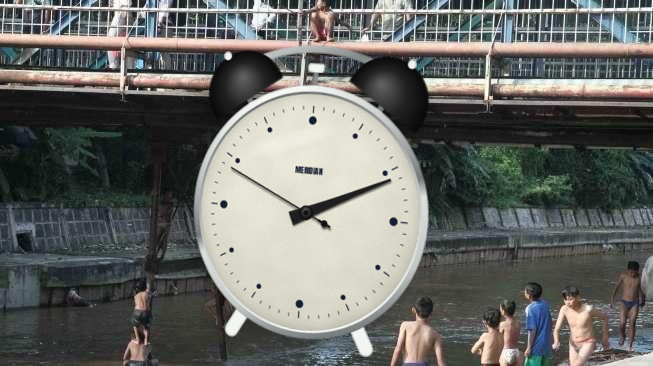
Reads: h=2 m=10 s=49
